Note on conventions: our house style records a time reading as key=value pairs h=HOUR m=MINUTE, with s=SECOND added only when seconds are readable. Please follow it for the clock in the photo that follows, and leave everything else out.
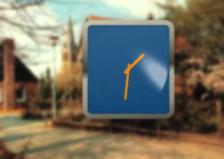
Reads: h=1 m=31
